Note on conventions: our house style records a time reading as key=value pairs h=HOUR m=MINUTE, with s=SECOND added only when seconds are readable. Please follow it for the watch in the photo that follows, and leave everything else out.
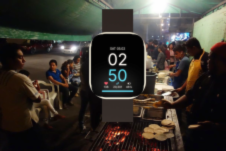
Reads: h=2 m=50
